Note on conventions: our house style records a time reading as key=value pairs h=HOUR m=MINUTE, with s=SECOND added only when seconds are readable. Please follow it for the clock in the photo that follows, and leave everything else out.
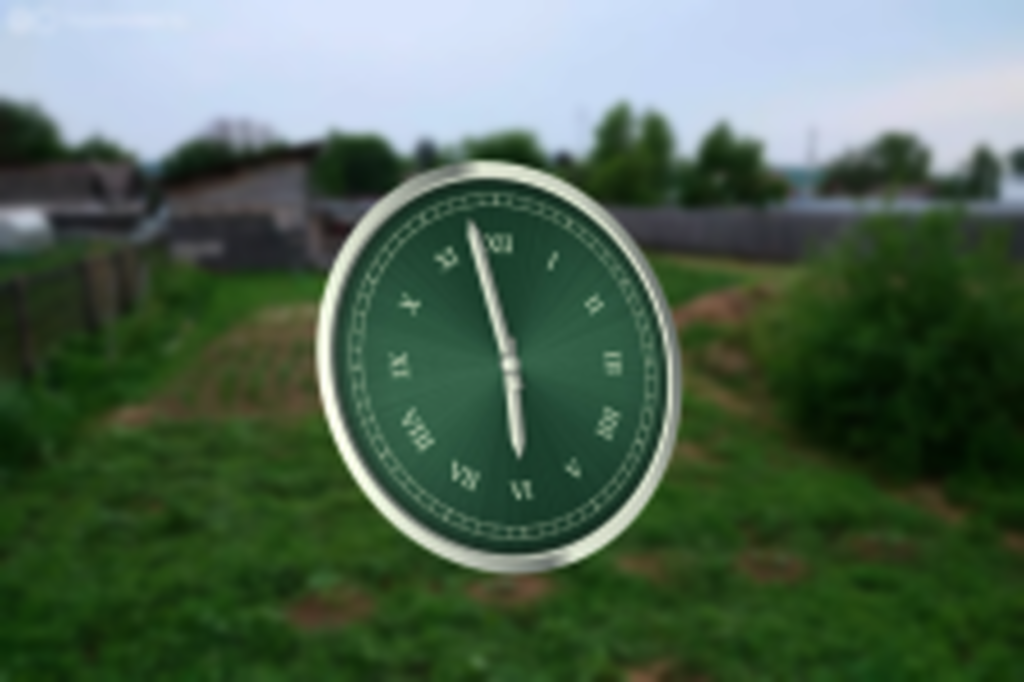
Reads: h=5 m=58
